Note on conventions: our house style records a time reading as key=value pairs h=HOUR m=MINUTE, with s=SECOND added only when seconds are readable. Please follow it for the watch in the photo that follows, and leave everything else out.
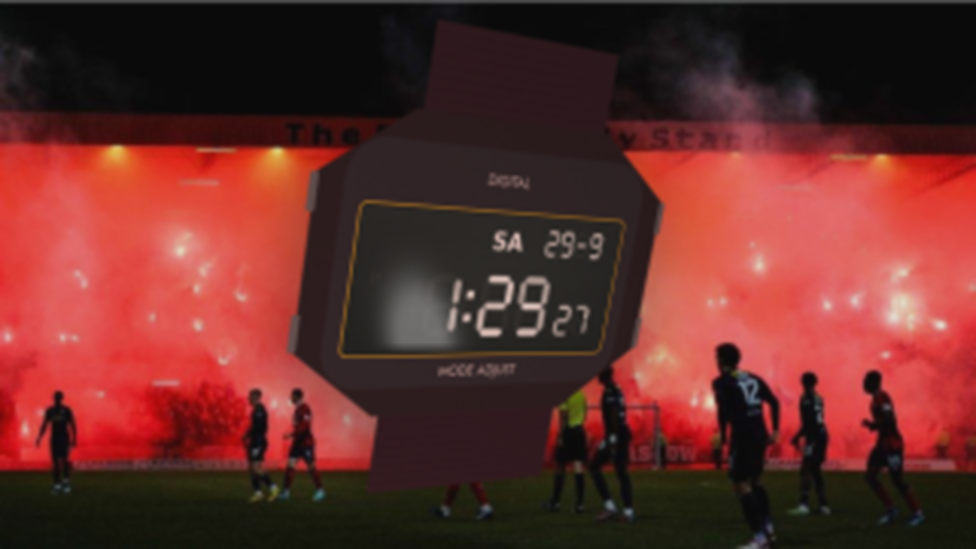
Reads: h=1 m=29 s=27
